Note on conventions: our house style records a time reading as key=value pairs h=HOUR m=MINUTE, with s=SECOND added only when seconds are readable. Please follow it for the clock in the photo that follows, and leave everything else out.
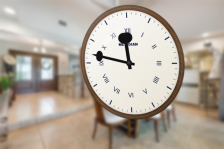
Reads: h=11 m=47
